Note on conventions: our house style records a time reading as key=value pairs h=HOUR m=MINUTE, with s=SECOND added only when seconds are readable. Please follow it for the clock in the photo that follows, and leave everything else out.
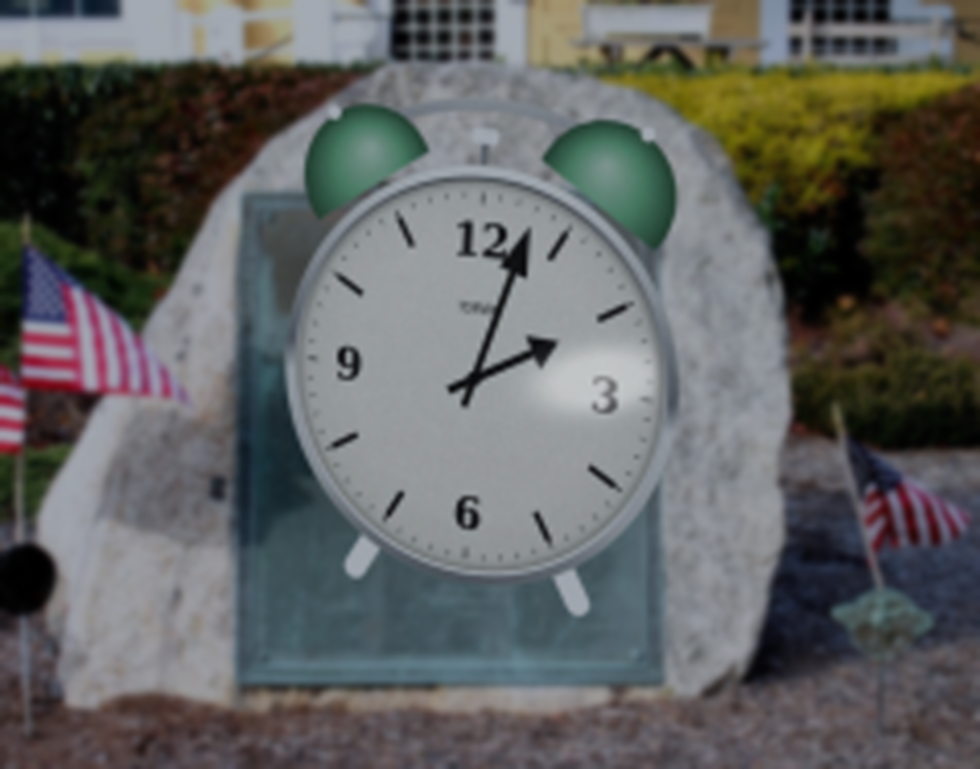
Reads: h=2 m=3
